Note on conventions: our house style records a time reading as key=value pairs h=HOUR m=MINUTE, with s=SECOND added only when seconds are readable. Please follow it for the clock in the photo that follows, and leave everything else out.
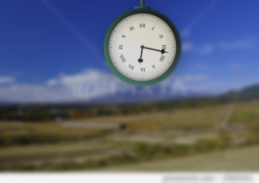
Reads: h=6 m=17
